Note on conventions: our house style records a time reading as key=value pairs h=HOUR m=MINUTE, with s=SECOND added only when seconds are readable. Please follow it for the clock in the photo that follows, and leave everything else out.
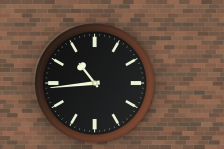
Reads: h=10 m=44
